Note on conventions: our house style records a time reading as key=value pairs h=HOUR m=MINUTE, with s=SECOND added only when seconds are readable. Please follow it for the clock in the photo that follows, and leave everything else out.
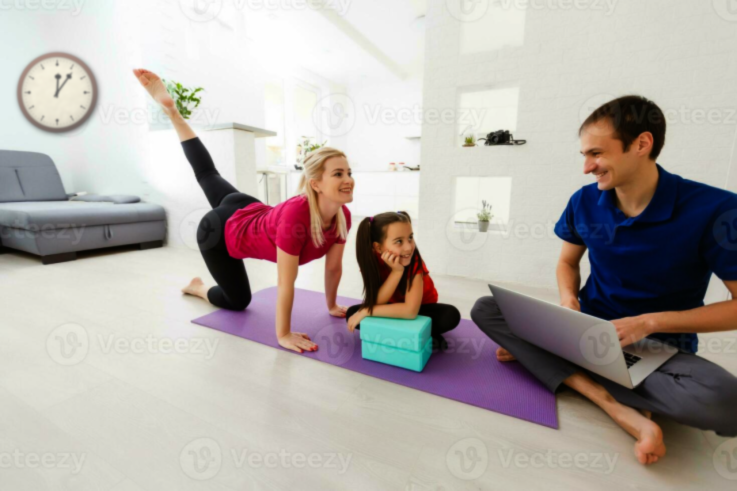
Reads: h=12 m=6
